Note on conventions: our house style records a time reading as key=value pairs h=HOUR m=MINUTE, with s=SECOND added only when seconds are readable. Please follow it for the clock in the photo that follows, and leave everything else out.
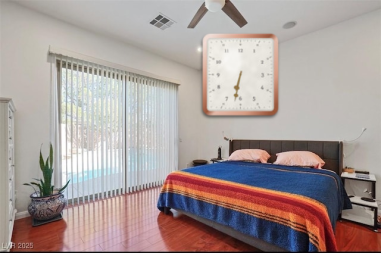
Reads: h=6 m=32
